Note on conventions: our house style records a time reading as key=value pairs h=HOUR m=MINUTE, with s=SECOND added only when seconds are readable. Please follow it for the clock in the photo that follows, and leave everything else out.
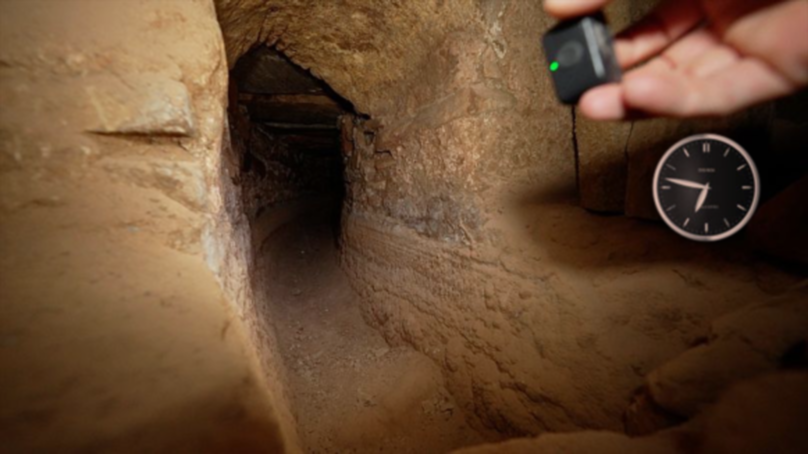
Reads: h=6 m=47
